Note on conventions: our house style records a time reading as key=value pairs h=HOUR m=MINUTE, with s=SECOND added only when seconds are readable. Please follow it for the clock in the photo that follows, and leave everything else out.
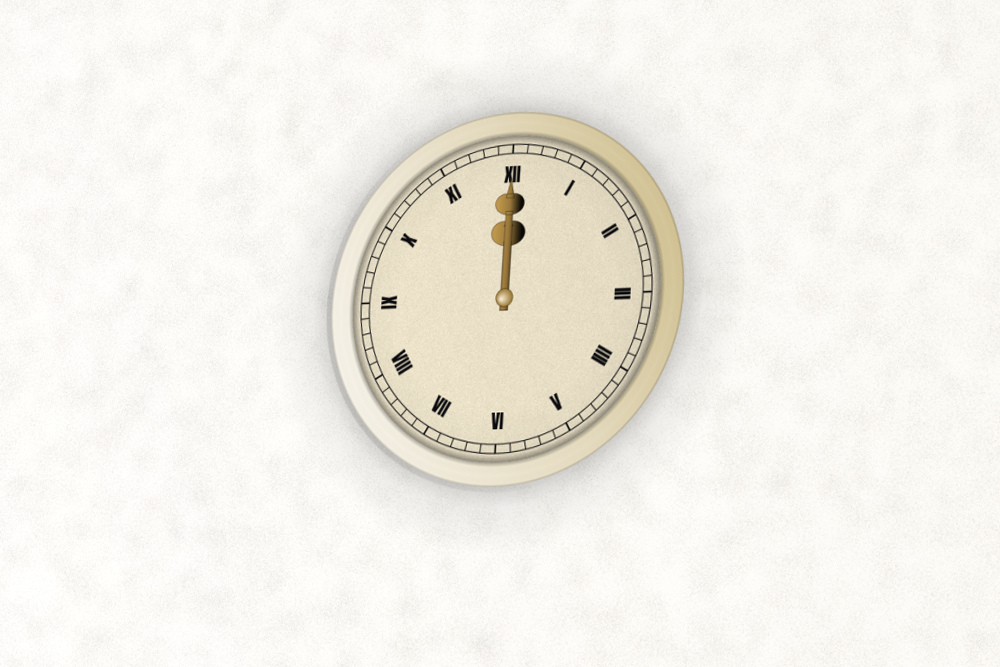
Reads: h=12 m=0
